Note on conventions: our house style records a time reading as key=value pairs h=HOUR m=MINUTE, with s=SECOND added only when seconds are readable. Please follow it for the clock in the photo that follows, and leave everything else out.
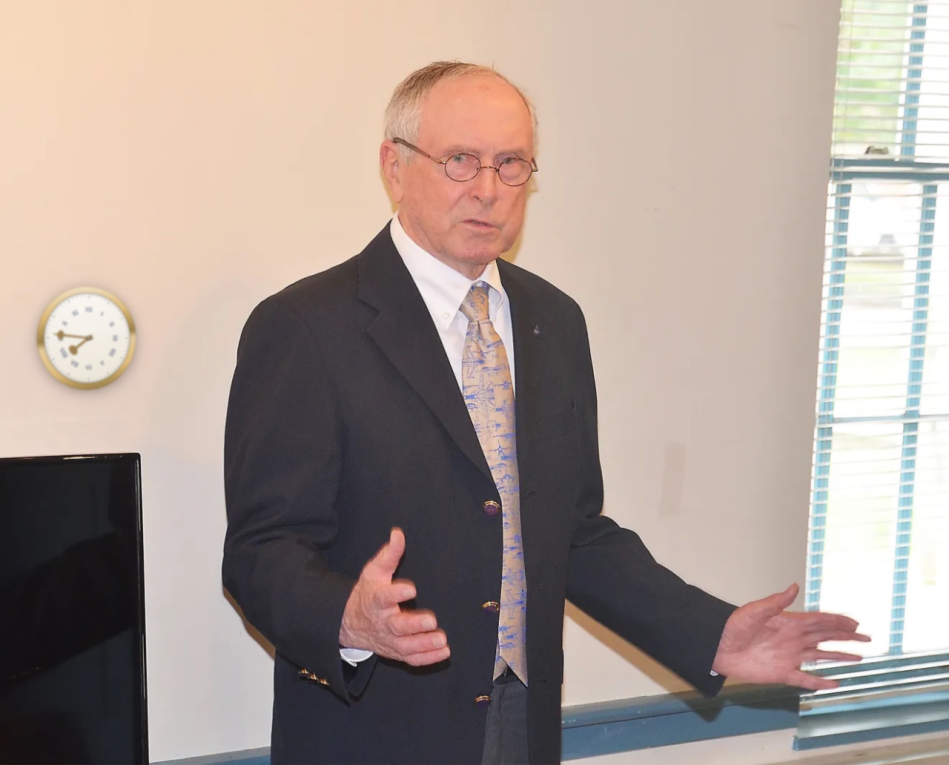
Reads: h=7 m=46
